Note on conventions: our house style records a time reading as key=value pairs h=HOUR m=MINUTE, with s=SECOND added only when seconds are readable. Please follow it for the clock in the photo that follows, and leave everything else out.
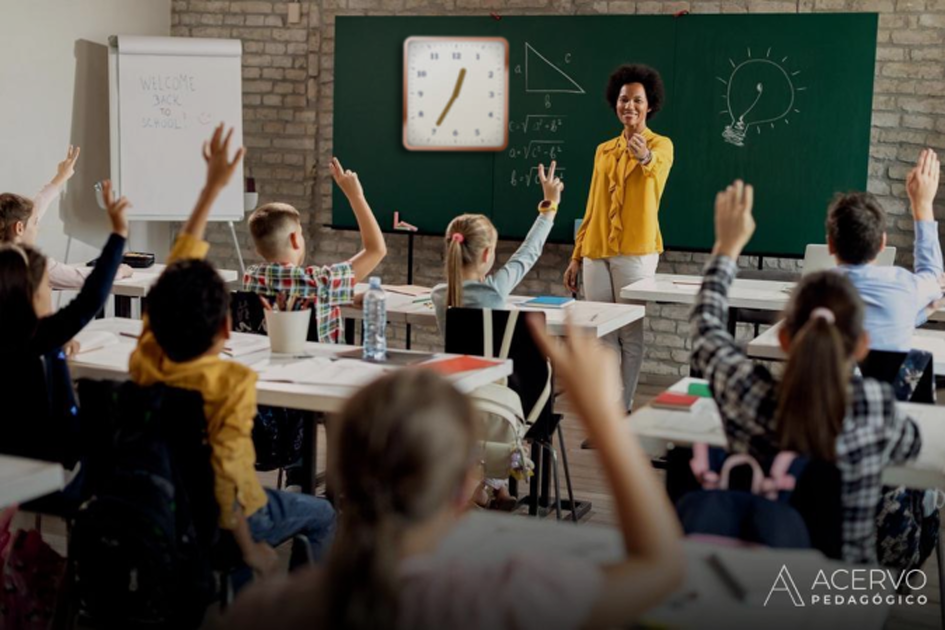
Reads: h=12 m=35
